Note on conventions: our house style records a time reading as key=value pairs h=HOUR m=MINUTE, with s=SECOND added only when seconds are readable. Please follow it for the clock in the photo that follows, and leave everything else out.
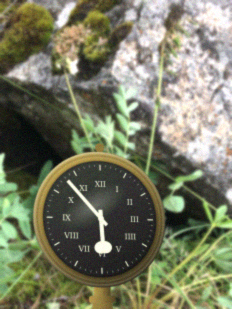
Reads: h=5 m=53
